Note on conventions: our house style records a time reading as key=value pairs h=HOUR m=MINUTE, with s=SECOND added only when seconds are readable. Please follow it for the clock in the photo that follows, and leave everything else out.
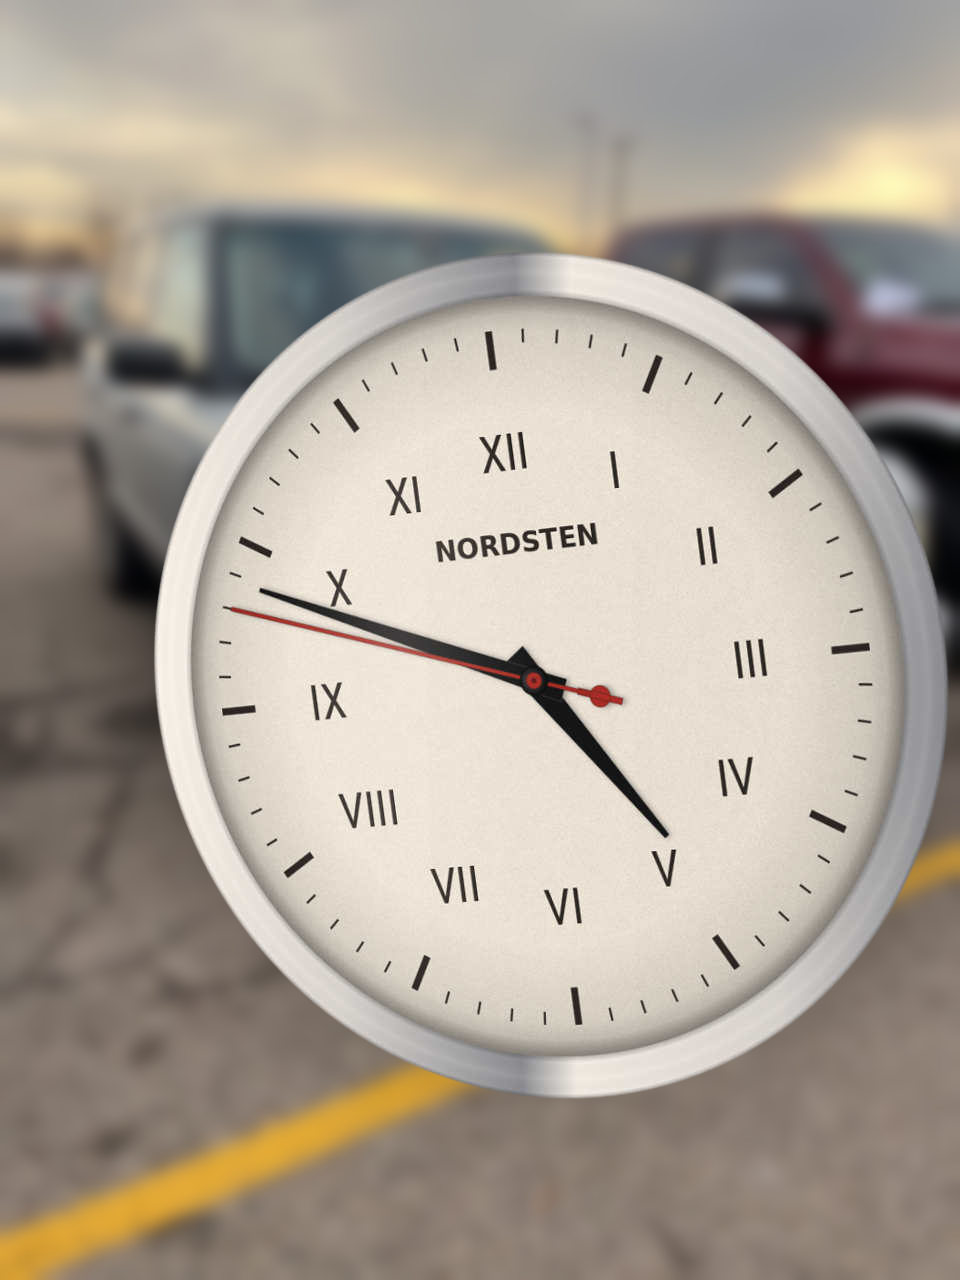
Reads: h=4 m=48 s=48
